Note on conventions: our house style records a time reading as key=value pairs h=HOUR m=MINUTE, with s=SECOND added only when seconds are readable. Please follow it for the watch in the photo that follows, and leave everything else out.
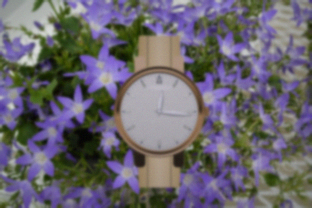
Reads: h=12 m=16
